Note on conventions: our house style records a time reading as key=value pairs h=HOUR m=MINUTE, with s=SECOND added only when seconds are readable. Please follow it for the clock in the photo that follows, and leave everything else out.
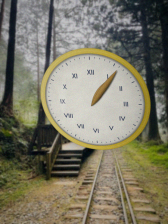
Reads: h=1 m=6
